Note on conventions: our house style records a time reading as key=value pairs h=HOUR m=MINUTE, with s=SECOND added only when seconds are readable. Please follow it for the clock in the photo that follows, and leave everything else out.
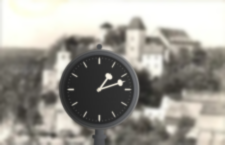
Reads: h=1 m=12
